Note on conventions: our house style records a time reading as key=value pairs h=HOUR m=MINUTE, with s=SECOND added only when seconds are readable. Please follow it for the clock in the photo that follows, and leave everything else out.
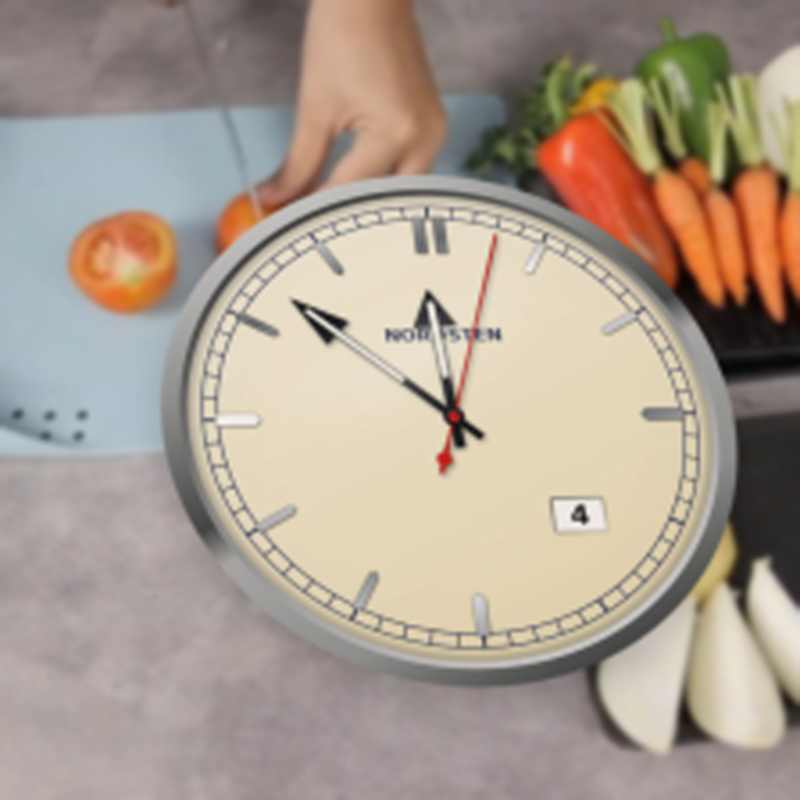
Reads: h=11 m=52 s=3
